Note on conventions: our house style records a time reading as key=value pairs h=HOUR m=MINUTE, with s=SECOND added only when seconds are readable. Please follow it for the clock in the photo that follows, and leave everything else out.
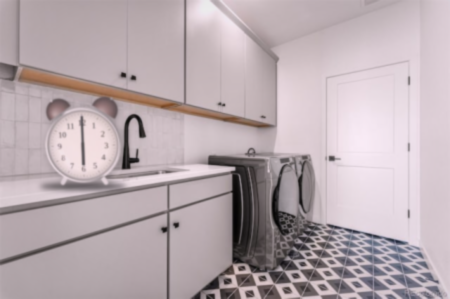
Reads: h=6 m=0
